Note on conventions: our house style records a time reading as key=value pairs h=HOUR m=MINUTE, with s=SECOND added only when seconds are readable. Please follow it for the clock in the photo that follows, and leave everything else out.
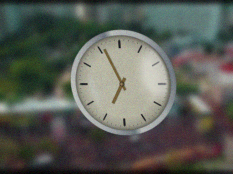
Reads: h=6 m=56
